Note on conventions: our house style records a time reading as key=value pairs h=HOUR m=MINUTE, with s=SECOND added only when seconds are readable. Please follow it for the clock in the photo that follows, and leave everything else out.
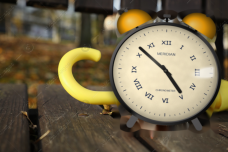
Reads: h=4 m=52
